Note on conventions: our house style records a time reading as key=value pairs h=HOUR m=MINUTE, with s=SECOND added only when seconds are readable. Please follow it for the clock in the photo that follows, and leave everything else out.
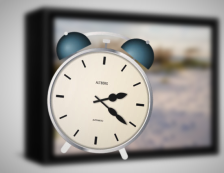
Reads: h=2 m=21
